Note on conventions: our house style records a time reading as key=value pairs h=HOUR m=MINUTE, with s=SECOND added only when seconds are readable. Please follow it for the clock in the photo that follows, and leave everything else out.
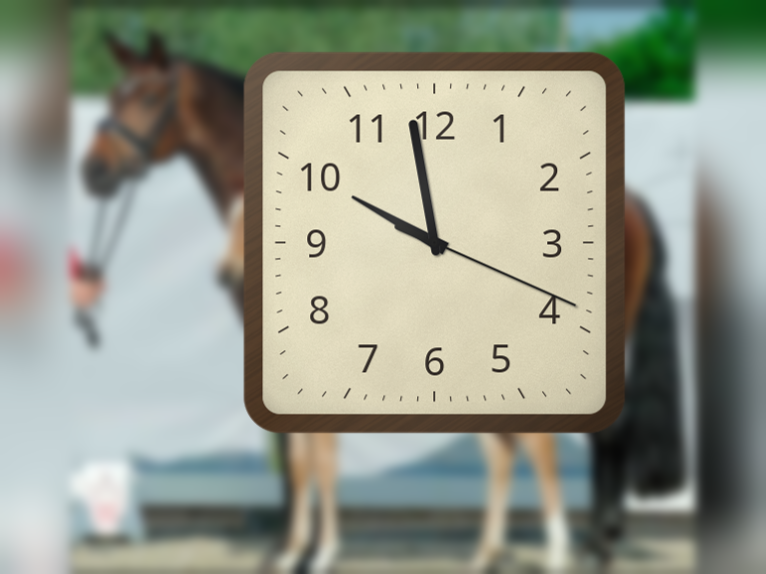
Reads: h=9 m=58 s=19
